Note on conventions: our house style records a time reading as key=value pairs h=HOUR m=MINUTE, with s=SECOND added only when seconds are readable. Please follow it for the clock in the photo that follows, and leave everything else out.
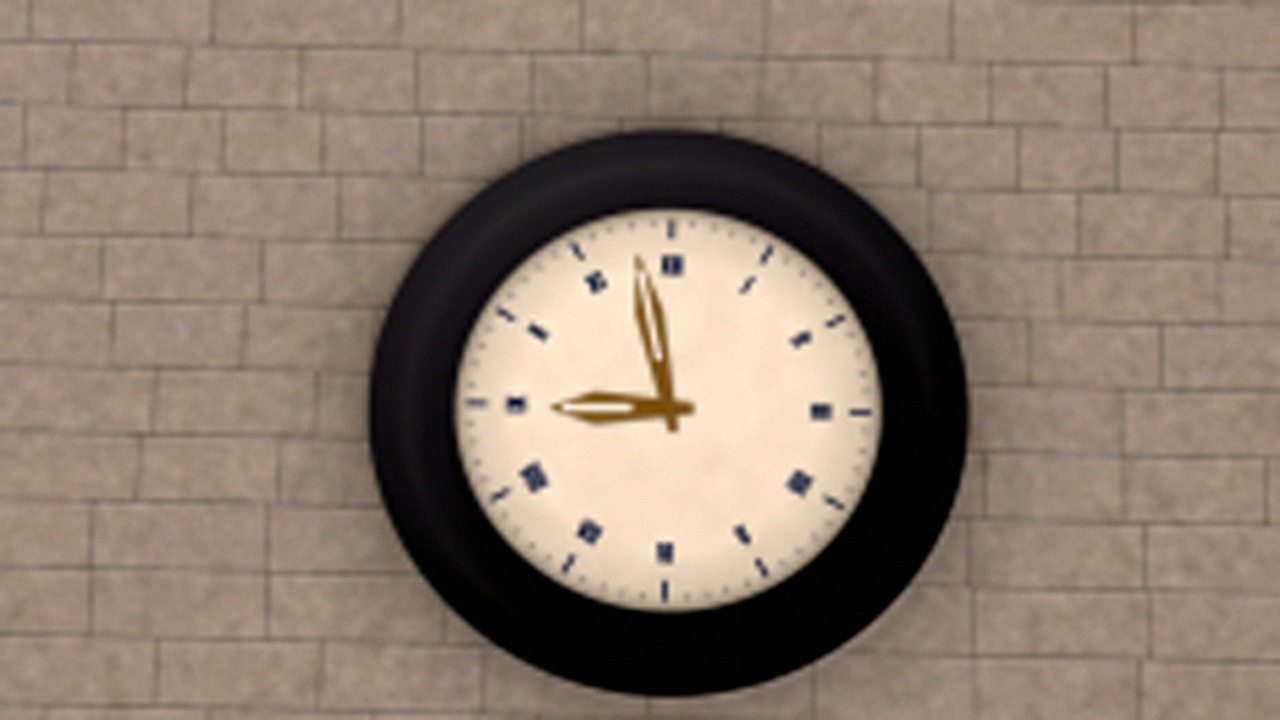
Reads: h=8 m=58
